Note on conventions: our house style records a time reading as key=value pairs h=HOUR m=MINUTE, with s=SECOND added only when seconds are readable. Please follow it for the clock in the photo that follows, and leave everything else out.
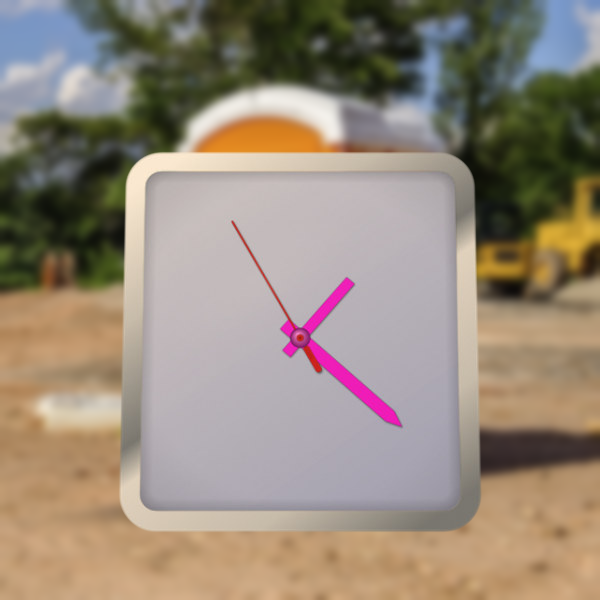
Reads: h=1 m=21 s=55
